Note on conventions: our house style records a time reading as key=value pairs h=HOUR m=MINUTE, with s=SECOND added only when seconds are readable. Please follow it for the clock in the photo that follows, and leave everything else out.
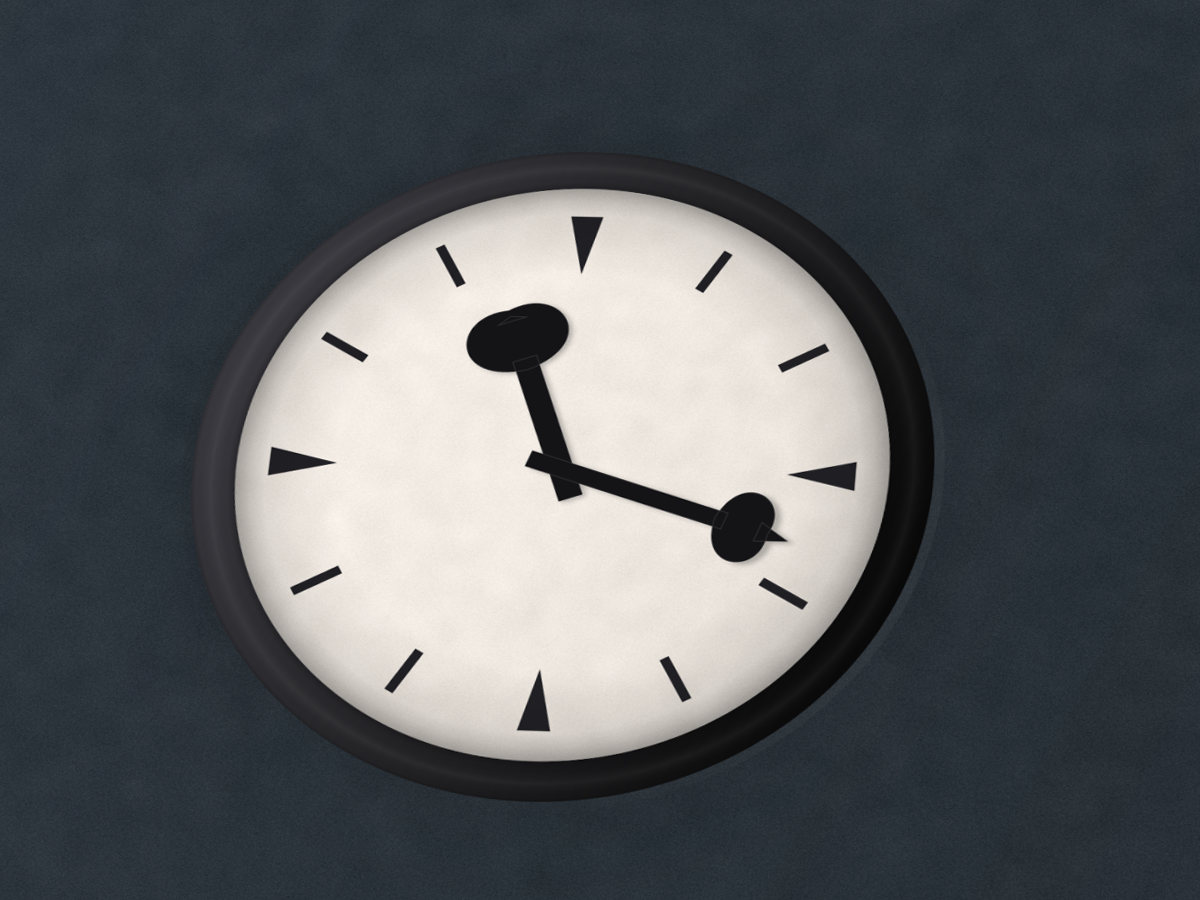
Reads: h=11 m=18
